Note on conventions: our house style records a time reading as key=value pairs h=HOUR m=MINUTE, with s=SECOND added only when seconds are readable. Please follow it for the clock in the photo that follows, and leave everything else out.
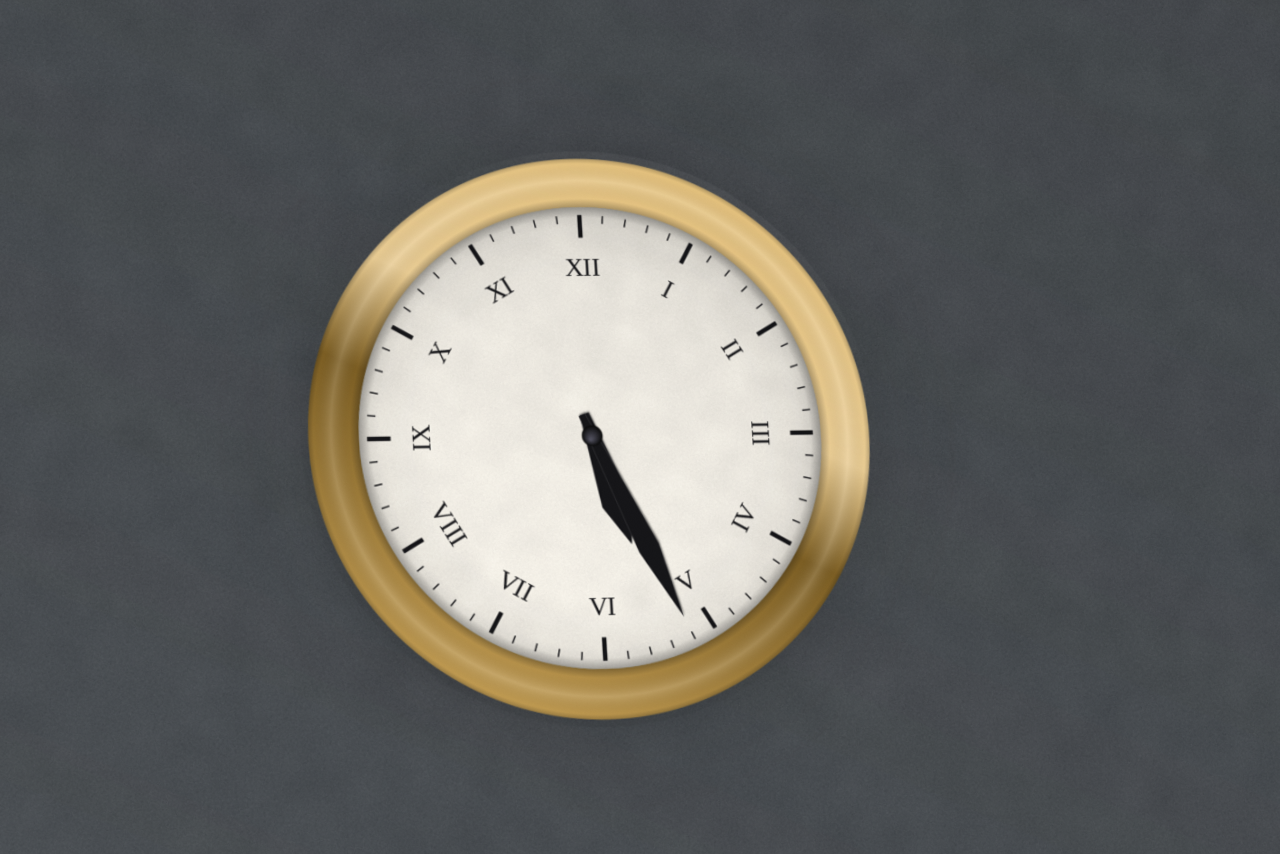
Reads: h=5 m=26
